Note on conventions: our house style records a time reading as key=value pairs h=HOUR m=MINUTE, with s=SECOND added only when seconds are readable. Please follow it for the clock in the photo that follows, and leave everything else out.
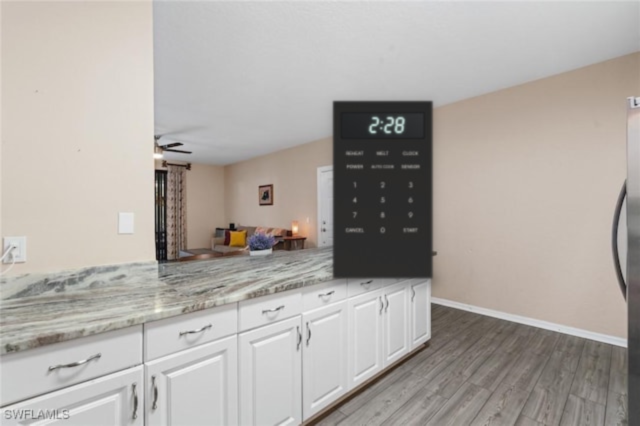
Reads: h=2 m=28
